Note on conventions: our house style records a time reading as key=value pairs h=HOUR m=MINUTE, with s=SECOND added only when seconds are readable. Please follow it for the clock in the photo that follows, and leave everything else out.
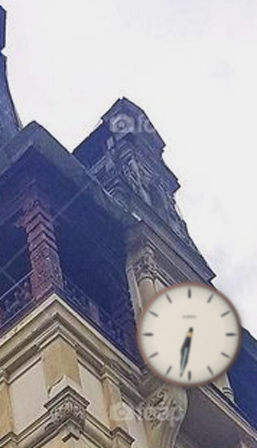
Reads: h=6 m=32
